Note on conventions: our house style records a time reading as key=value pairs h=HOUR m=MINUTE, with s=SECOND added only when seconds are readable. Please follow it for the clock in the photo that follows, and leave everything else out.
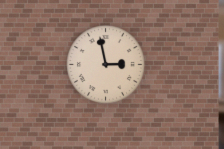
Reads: h=2 m=58
